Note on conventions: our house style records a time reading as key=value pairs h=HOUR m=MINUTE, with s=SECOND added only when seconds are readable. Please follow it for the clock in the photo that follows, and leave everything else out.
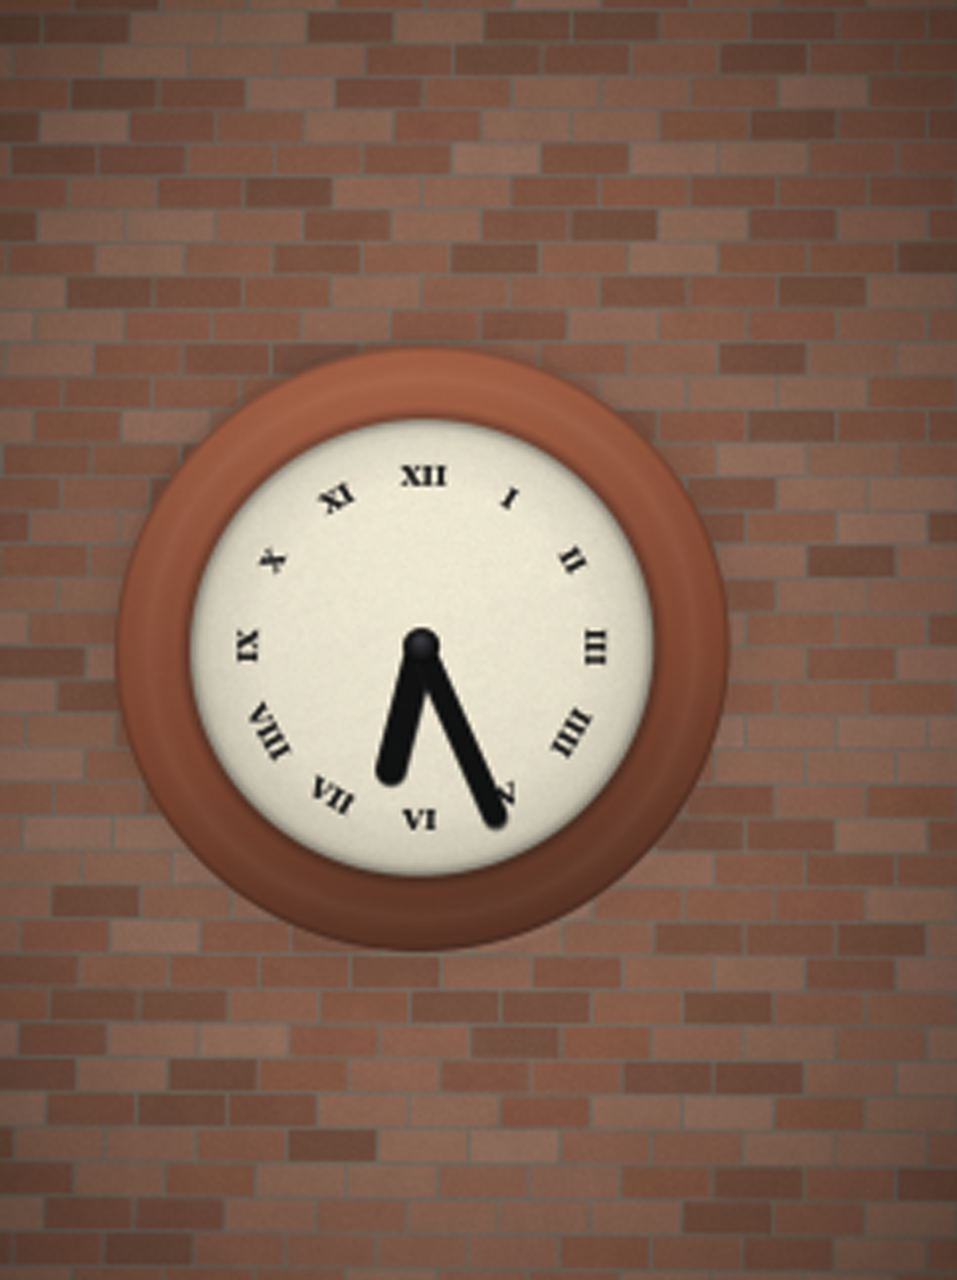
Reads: h=6 m=26
